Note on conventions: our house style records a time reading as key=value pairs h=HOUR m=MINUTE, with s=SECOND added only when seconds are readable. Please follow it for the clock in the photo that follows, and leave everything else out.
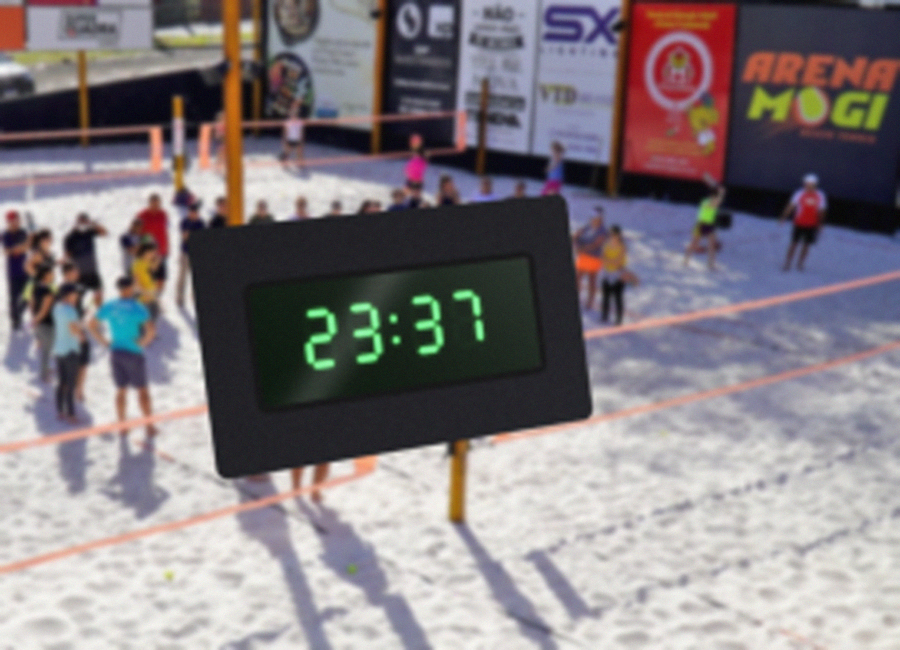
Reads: h=23 m=37
